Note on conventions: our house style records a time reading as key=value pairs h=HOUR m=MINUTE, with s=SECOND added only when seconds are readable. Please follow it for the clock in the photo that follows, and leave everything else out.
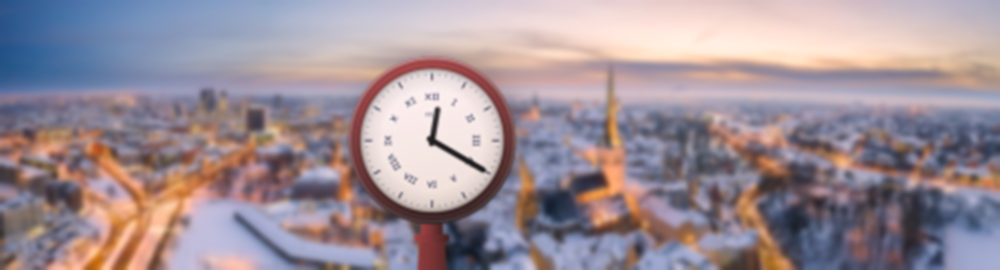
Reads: h=12 m=20
